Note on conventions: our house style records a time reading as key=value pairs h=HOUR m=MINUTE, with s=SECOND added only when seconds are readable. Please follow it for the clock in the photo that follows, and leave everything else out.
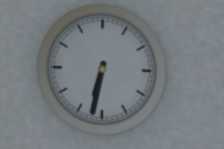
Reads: h=6 m=32
